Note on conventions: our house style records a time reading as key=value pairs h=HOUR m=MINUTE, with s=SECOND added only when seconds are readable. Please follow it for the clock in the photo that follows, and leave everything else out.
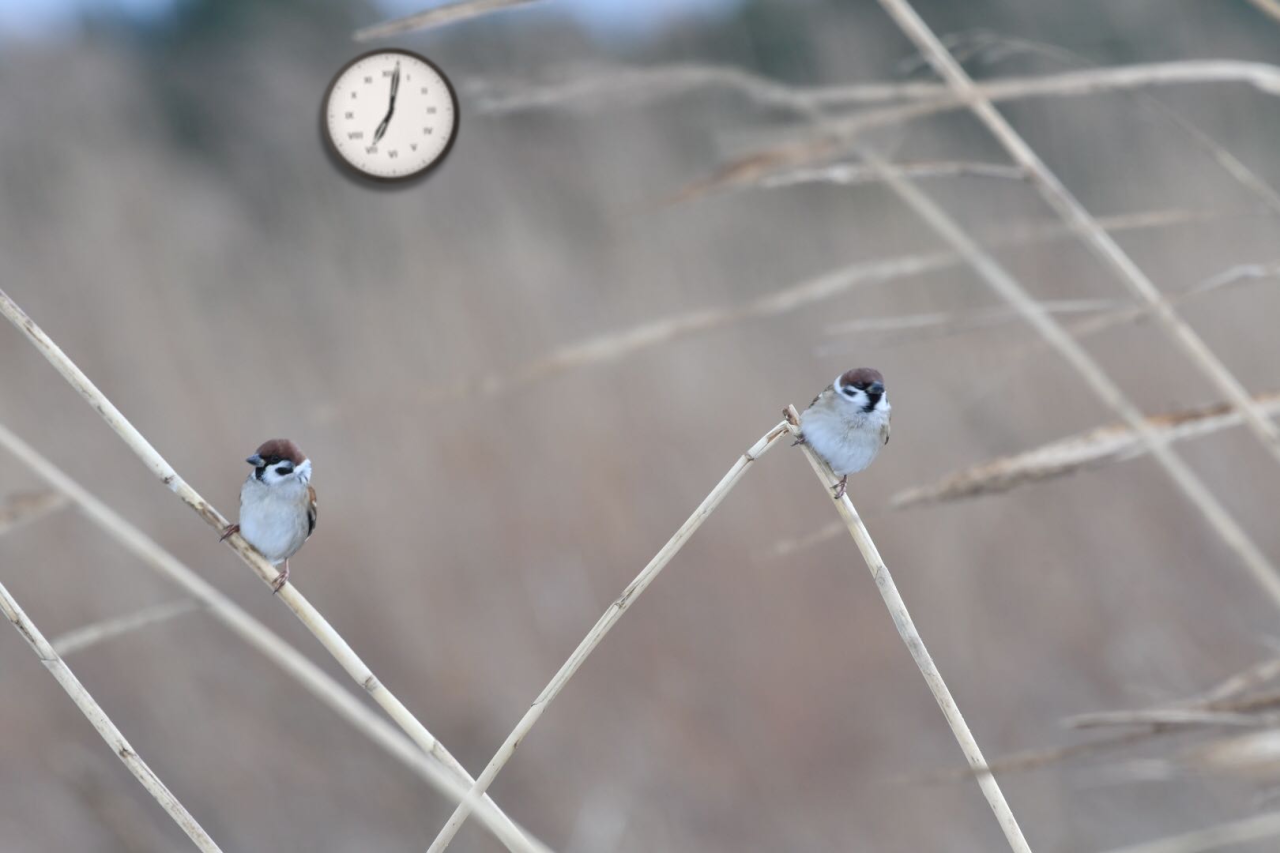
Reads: h=7 m=2
